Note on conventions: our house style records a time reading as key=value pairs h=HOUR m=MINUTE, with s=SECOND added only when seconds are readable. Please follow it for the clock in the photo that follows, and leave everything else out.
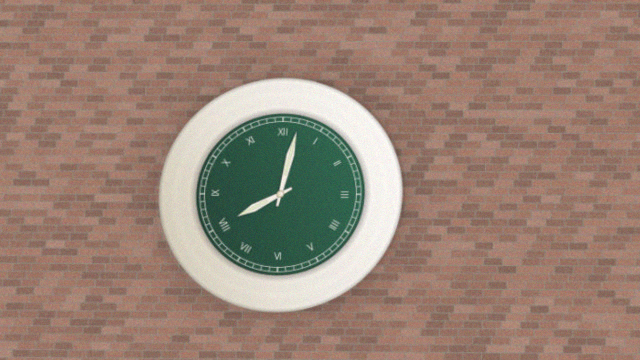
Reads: h=8 m=2
